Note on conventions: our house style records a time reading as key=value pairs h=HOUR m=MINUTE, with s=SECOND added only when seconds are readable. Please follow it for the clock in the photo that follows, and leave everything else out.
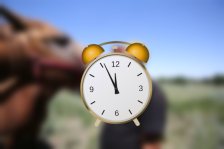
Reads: h=11 m=56
